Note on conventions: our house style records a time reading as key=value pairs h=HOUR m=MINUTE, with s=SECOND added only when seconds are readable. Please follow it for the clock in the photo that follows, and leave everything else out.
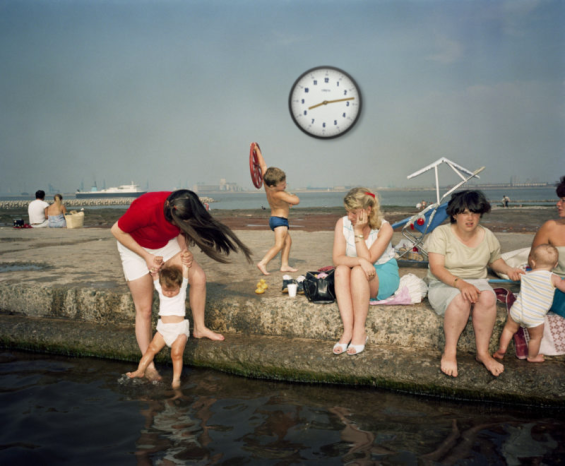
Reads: h=8 m=13
